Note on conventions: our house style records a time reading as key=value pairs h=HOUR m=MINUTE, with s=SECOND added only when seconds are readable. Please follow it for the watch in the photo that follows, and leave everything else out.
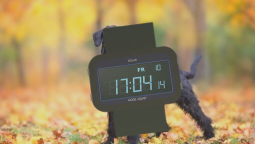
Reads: h=17 m=4 s=14
